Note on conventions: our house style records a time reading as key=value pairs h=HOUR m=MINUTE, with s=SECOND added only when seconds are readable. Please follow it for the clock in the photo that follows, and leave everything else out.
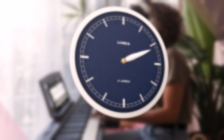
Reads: h=2 m=11
